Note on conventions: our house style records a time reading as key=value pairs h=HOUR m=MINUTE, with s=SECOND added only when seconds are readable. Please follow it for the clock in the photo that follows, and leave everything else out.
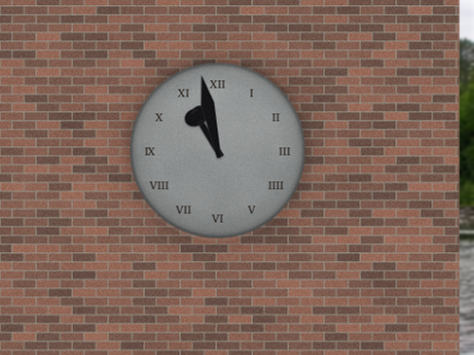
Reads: h=10 m=58
